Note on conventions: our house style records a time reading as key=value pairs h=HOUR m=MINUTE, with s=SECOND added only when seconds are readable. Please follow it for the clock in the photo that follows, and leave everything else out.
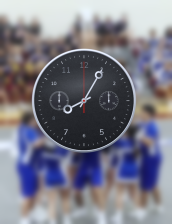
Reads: h=8 m=5
